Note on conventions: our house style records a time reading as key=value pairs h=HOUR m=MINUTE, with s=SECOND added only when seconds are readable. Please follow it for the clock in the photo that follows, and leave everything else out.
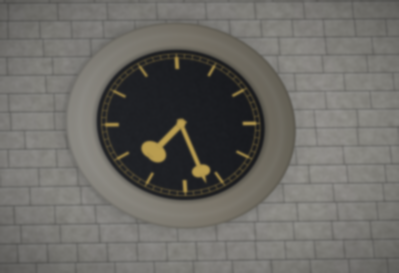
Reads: h=7 m=27
